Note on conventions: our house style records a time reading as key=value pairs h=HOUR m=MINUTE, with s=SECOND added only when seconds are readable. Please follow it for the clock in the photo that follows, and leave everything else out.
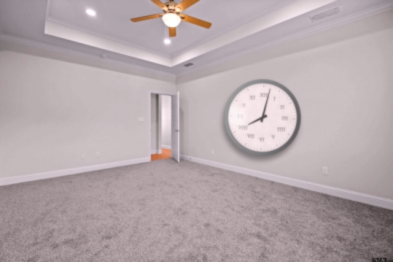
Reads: h=8 m=2
